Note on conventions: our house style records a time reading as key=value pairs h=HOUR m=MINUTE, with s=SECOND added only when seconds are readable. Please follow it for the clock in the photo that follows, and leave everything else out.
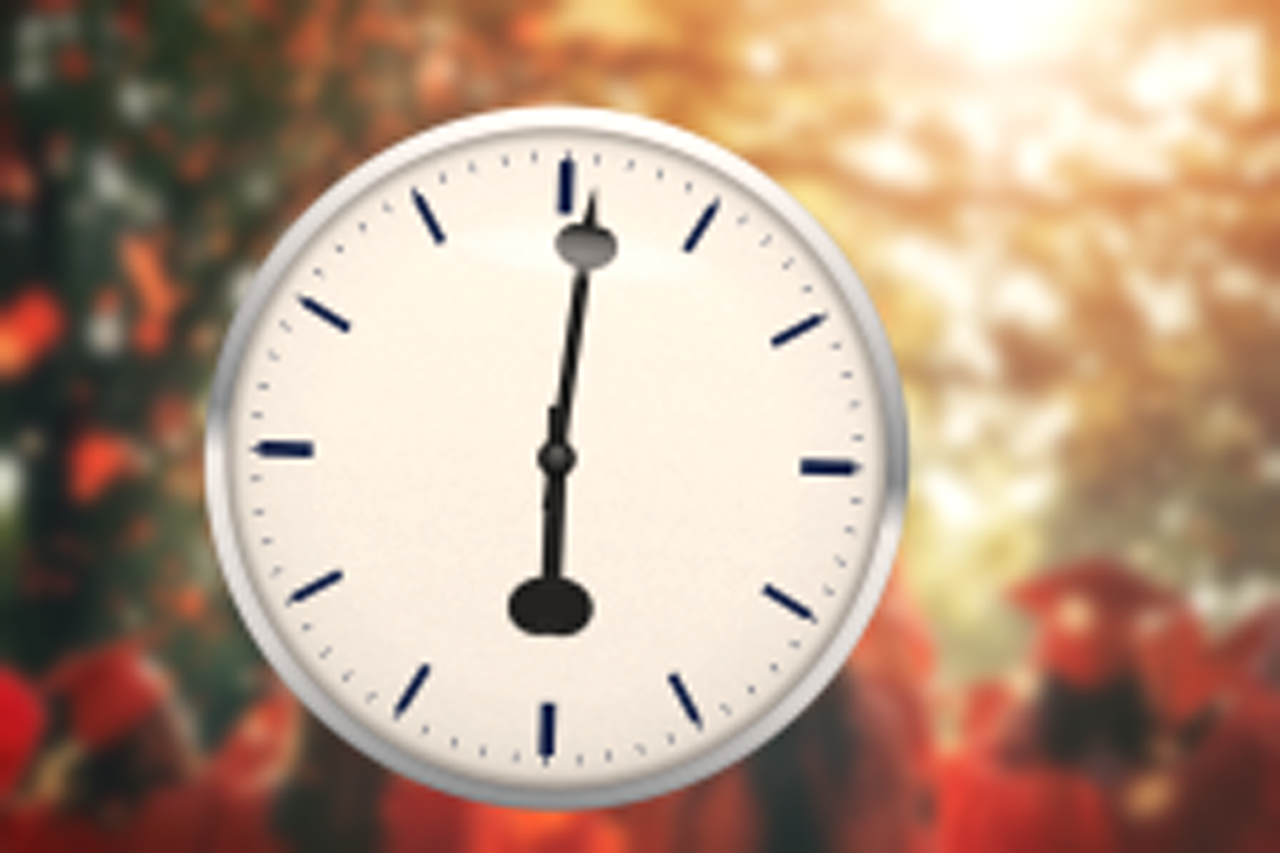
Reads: h=6 m=1
